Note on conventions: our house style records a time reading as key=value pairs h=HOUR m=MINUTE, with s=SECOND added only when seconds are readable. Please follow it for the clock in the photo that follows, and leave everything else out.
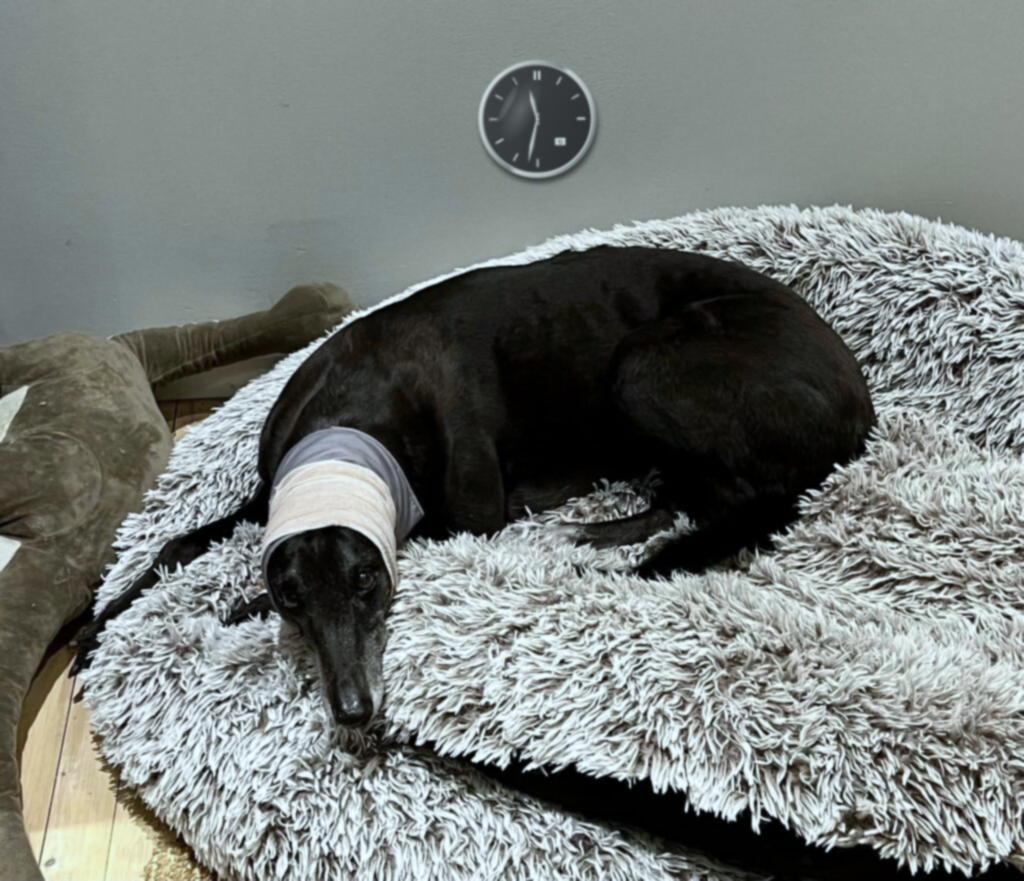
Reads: h=11 m=32
